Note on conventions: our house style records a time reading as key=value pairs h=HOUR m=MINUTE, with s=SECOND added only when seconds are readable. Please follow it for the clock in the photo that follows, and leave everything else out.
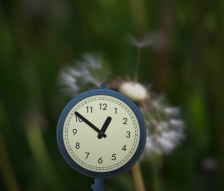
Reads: h=12 m=51
